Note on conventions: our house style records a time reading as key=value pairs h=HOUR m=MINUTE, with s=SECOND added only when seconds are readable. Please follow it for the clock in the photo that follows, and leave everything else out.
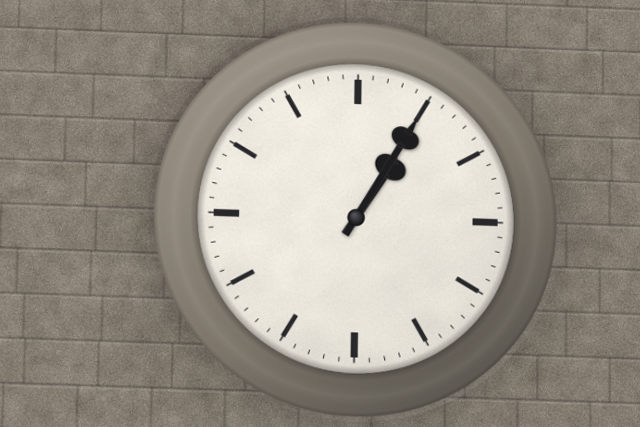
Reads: h=1 m=5
